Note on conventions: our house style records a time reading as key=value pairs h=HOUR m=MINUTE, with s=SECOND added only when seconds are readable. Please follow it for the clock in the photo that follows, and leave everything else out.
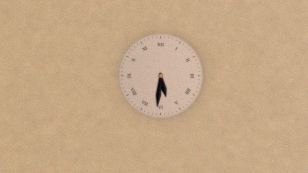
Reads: h=5 m=31
